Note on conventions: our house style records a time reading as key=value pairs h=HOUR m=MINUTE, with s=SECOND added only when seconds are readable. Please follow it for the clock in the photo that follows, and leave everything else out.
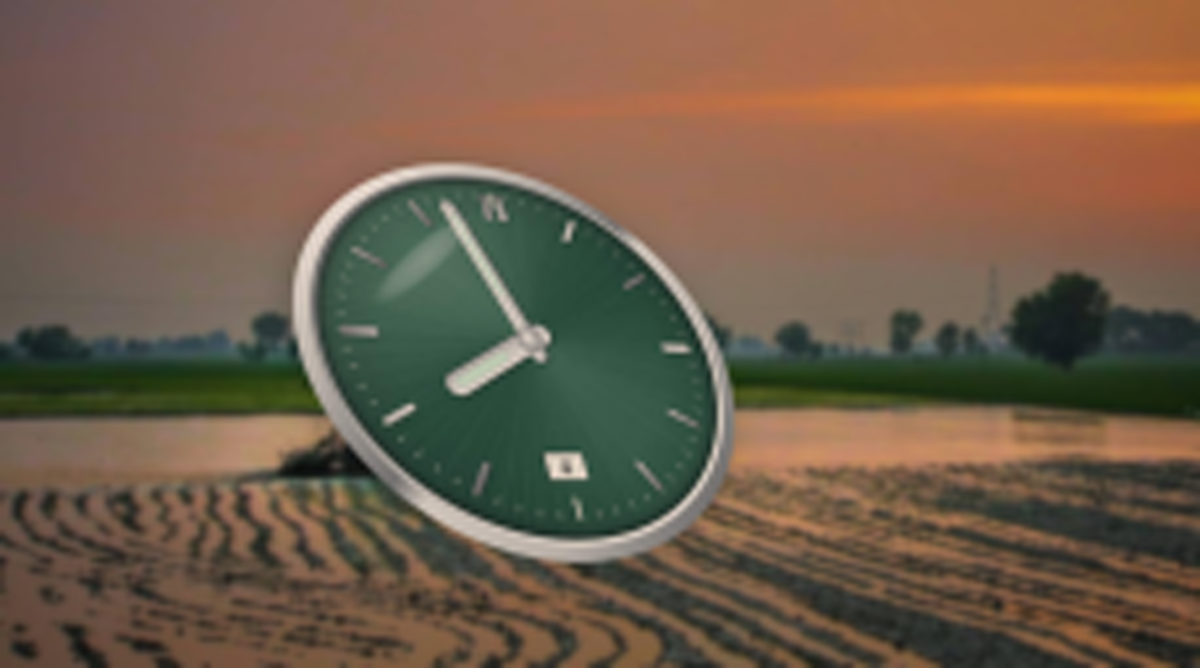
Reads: h=7 m=57
